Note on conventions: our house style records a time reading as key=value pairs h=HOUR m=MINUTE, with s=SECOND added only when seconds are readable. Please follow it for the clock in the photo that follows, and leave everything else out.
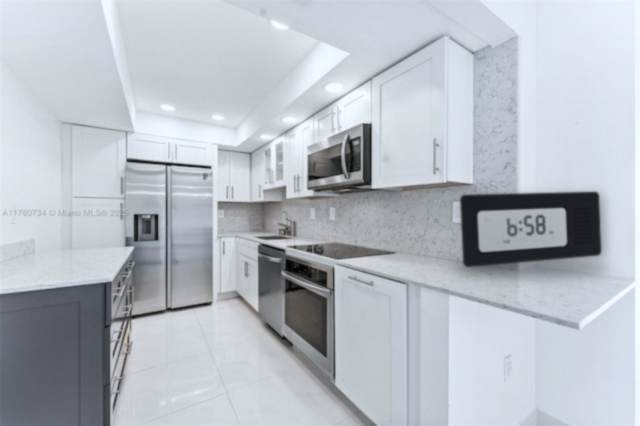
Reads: h=6 m=58
